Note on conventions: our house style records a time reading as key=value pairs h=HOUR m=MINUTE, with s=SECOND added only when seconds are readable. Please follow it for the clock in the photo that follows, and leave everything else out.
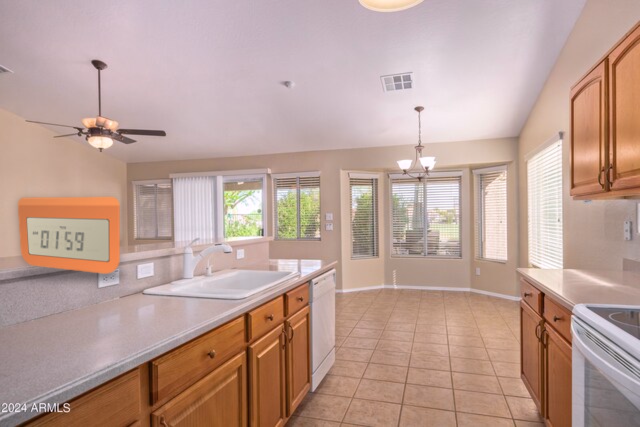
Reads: h=1 m=59
